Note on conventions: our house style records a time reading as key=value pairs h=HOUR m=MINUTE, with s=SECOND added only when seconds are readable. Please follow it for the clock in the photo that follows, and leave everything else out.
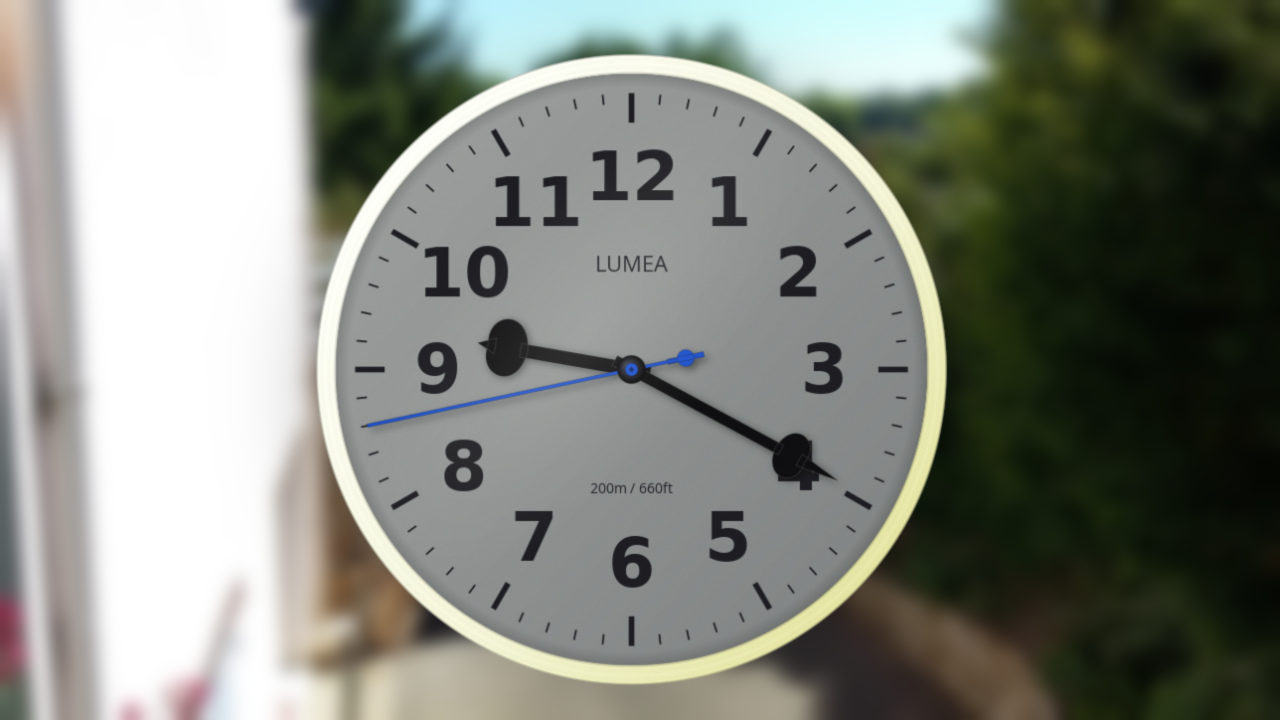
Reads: h=9 m=19 s=43
